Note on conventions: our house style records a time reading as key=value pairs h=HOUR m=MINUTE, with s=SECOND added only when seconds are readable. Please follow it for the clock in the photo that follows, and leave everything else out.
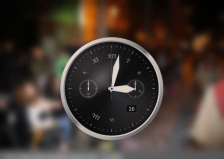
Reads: h=3 m=2
